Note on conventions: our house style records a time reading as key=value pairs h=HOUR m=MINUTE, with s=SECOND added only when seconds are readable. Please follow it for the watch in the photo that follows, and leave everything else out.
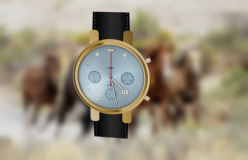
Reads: h=4 m=28
